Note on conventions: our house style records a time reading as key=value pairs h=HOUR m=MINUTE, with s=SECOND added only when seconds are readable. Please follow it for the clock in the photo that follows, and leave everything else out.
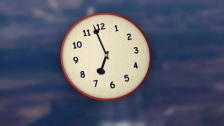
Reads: h=6 m=58
